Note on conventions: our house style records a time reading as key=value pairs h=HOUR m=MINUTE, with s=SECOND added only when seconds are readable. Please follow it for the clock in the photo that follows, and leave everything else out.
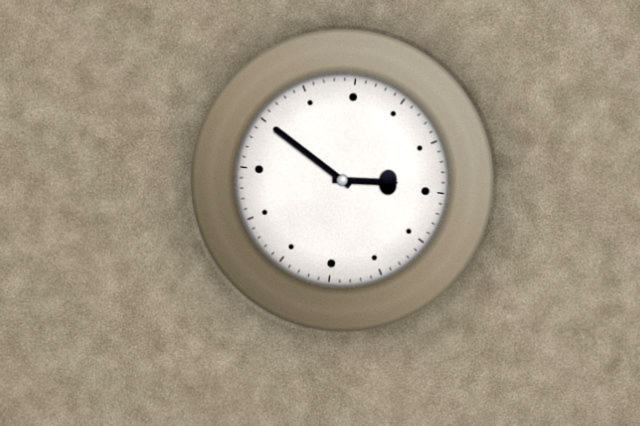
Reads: h=2 m=50
